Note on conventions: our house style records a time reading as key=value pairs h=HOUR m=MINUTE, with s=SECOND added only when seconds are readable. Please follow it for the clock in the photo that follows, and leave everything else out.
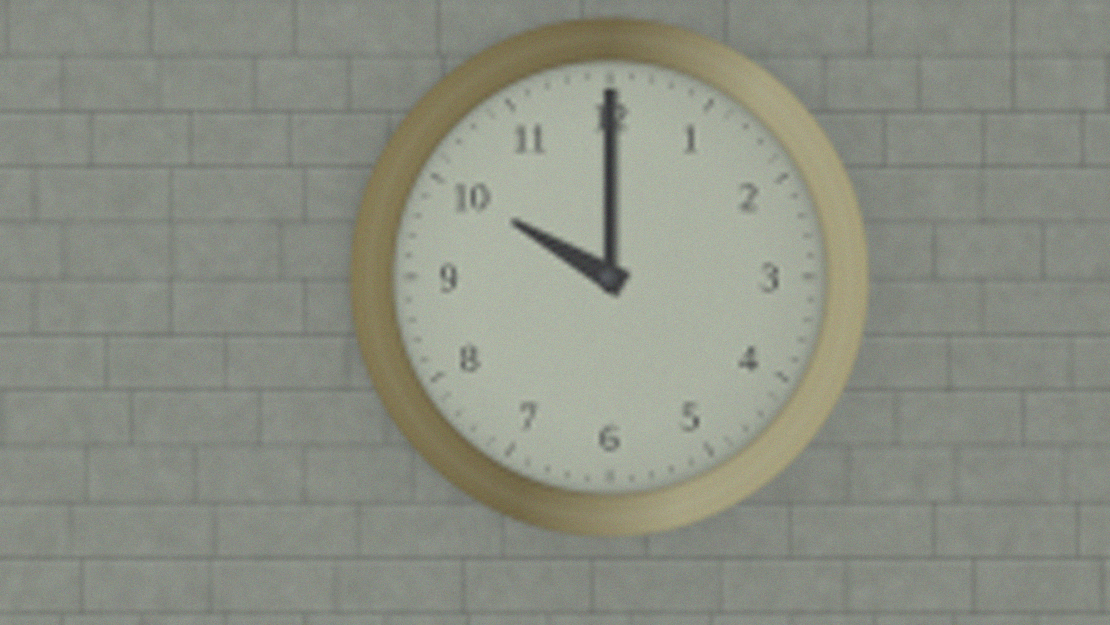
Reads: h=10 m=0
